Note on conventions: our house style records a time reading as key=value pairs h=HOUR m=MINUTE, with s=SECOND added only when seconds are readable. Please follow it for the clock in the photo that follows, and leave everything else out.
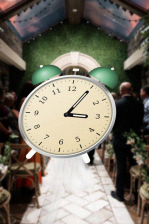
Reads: h=3 m=5
